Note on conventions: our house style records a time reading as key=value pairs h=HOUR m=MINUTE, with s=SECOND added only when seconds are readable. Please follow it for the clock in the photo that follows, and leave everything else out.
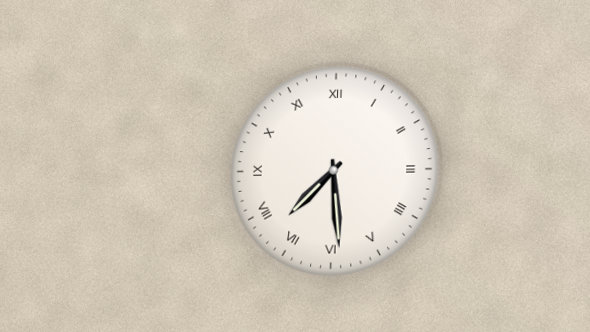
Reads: h=7 m=29
